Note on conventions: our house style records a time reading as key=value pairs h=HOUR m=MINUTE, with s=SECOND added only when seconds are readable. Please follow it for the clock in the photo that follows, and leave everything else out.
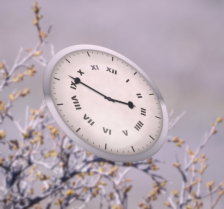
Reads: h=2 m=47
